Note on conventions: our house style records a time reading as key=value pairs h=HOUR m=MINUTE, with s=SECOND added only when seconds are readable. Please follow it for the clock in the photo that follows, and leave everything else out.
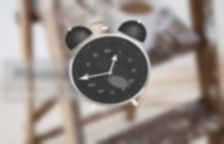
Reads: h=12 m=44
